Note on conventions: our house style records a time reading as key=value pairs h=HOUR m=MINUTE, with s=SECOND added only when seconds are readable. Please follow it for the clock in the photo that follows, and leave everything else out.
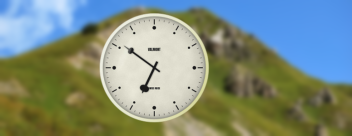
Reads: h=6 m=51
